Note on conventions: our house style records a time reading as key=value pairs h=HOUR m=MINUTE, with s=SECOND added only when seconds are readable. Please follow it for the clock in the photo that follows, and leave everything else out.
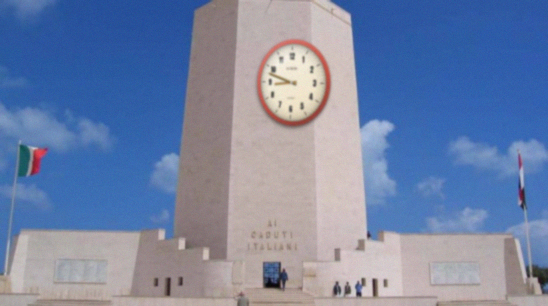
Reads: h=8 m=48
